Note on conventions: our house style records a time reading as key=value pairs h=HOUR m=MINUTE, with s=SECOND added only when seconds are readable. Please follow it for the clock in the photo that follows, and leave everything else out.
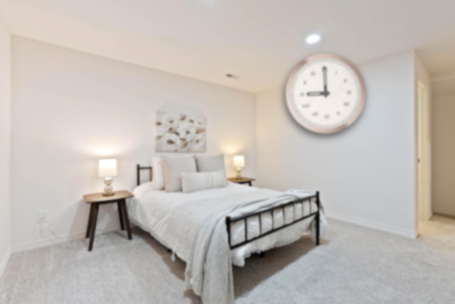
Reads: h=9 m=0
